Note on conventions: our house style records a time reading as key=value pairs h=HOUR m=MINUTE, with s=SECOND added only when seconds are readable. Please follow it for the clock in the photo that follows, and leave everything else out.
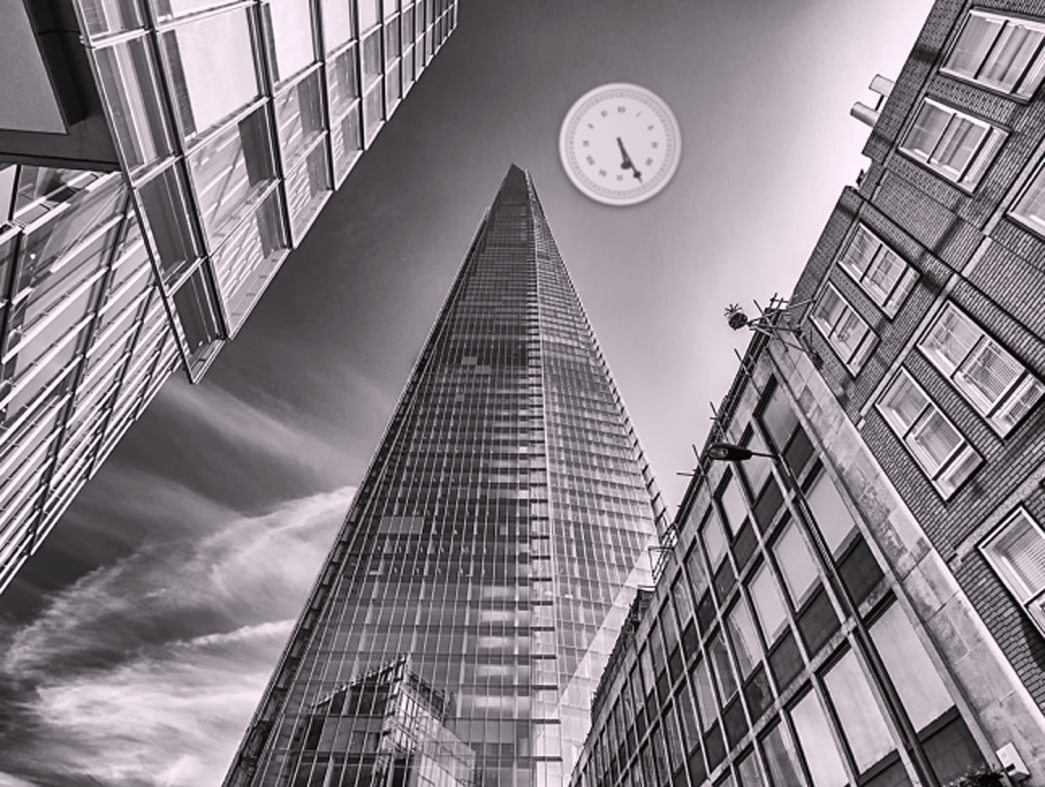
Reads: h=5 m=25
